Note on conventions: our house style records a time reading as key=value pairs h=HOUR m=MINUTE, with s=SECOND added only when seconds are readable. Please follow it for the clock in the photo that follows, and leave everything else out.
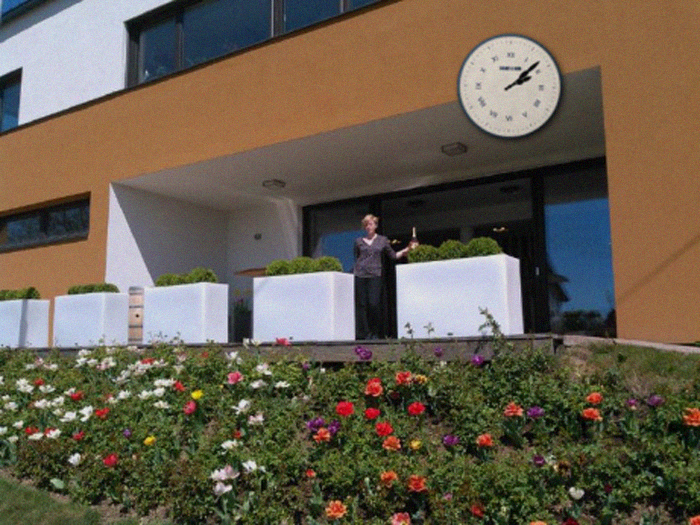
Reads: h=2 m=8
